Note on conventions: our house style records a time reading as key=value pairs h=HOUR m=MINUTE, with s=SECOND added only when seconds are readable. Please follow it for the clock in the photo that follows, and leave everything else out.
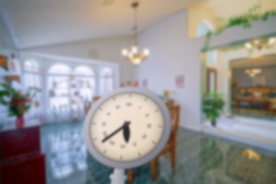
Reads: h=5 m=38
